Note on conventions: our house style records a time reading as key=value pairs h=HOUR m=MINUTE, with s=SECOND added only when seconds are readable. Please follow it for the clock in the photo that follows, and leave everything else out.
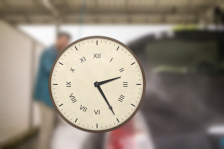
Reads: h=2 m=25
